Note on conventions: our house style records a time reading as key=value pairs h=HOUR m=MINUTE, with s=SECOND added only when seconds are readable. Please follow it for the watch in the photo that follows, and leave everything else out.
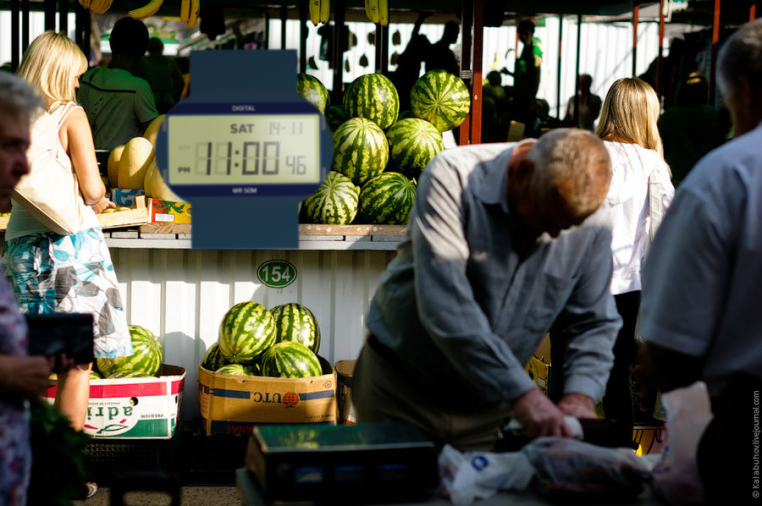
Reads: h=11 m=0 s=46
